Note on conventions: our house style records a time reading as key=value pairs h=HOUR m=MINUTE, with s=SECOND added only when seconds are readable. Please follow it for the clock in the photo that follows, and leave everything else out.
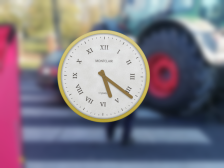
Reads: h=5 m=21
